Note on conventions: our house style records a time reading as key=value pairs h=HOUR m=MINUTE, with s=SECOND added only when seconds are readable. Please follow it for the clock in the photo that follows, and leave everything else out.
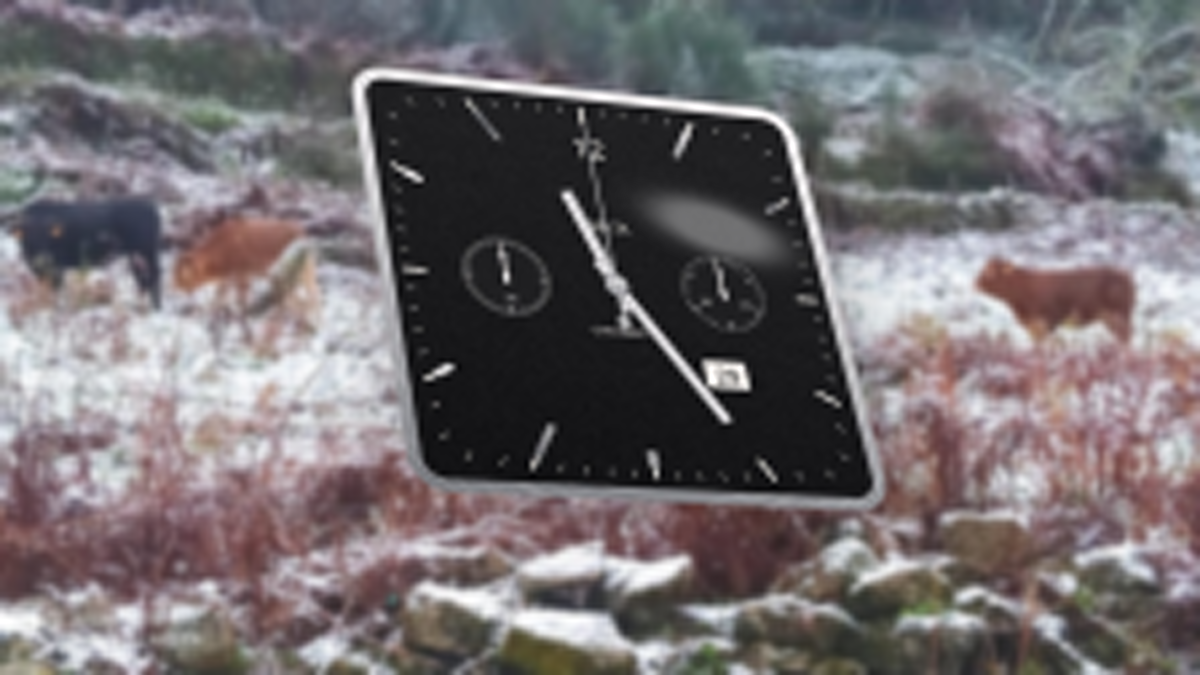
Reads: h=11 m=25
